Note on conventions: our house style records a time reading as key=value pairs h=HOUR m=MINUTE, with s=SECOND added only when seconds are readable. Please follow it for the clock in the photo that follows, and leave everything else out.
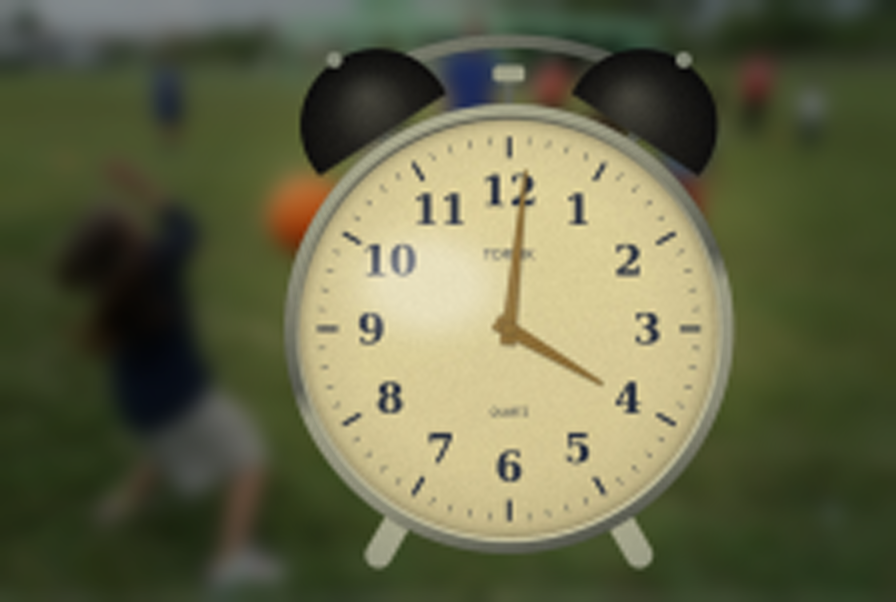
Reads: h=4 m=1
